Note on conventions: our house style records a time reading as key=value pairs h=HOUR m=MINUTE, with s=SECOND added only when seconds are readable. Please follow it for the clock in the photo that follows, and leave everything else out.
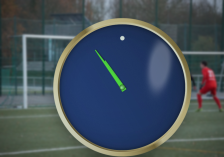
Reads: h=10 m=54
